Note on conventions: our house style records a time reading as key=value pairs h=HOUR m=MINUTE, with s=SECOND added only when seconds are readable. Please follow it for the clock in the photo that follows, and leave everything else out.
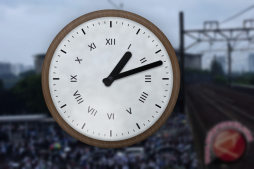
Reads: h=1 m=12
